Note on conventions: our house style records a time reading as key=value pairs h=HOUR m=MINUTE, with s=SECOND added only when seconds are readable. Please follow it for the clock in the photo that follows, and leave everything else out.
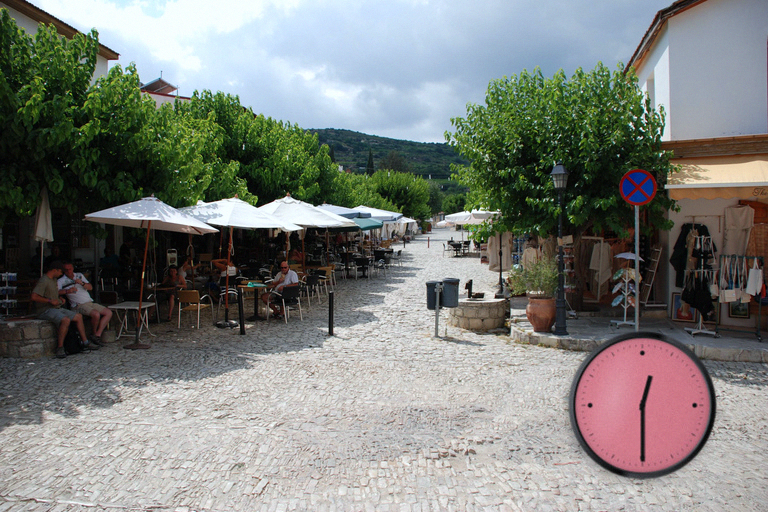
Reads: h=12 m=30
